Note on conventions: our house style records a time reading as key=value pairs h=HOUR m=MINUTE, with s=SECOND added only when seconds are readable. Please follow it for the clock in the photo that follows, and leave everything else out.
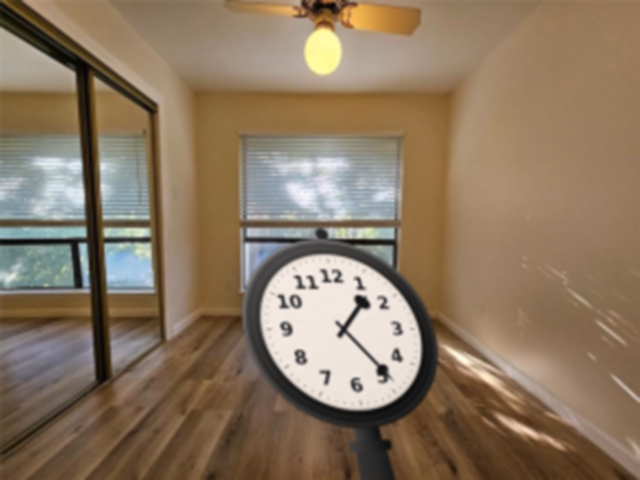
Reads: h=1 m=24
